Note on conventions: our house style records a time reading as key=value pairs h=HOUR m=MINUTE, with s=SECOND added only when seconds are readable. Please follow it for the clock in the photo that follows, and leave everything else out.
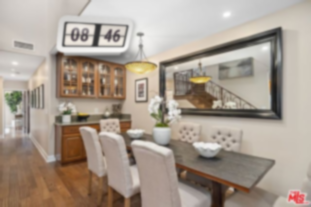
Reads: h=8 m=46
